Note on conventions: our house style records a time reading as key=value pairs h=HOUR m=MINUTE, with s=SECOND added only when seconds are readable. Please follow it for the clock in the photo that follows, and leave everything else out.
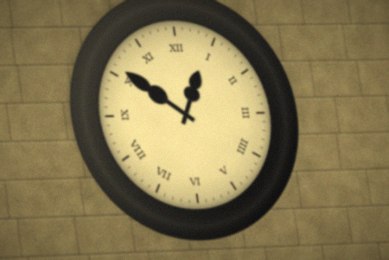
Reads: h=12 m=51
